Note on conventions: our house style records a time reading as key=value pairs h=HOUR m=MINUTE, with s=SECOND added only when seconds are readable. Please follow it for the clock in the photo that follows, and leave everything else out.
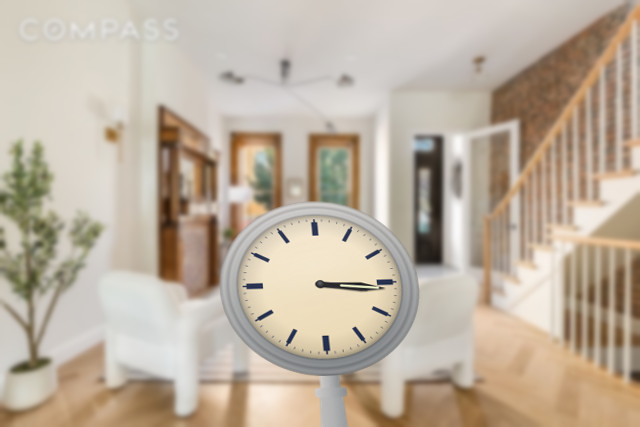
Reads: h=3 m=16
